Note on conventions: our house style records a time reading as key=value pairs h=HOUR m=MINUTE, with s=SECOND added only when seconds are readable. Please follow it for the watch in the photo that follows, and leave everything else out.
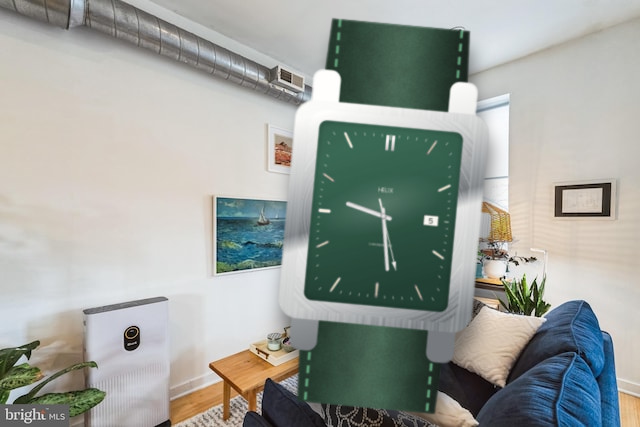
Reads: h=9 m=28 s=27
